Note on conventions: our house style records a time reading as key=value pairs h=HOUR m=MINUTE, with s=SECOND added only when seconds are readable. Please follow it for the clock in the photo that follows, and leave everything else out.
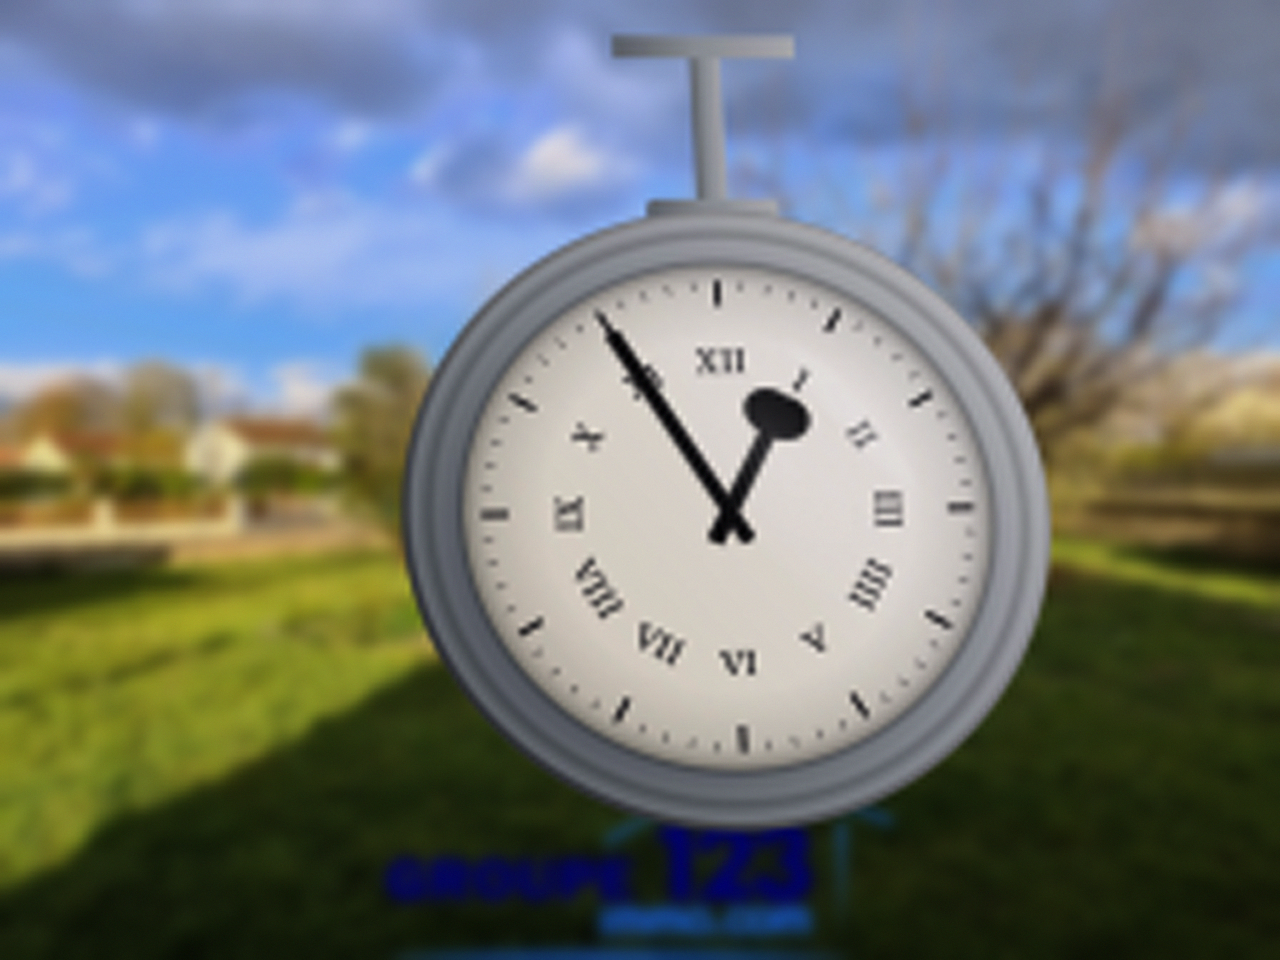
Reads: h=12 m=55
